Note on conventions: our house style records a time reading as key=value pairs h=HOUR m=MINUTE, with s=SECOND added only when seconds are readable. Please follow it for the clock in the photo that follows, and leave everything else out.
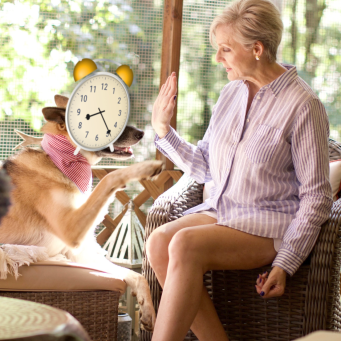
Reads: h=8 m=24
